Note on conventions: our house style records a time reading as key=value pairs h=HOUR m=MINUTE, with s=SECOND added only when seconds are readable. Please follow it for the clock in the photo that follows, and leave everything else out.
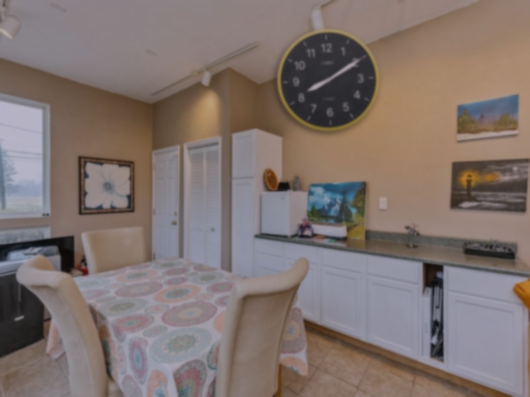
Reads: h=8 m=10
